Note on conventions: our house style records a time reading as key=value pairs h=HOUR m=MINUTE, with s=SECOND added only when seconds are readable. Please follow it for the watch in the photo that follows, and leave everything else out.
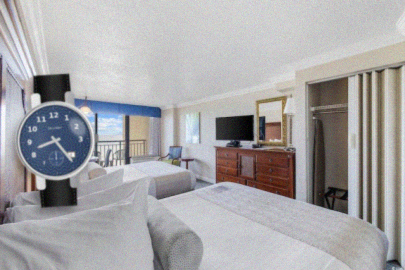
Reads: h=8 m=24
